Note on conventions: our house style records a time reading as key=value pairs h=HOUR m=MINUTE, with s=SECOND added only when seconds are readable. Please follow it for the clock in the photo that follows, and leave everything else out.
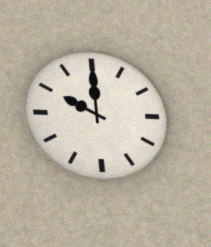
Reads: h=10 m=0
